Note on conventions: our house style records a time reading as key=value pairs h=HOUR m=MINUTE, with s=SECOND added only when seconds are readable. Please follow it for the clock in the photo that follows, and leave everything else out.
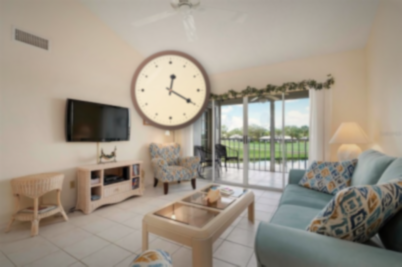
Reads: h=12 m=20
